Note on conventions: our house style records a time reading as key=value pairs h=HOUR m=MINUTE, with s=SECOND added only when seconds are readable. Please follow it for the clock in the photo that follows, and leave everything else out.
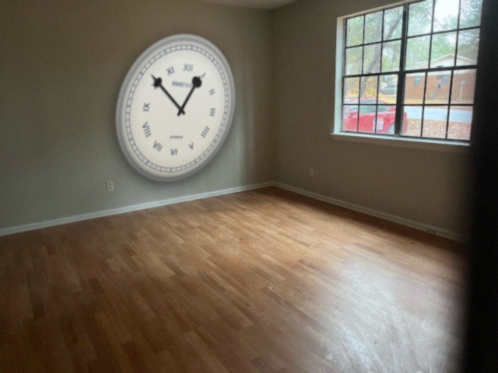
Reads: h=12 m=51
